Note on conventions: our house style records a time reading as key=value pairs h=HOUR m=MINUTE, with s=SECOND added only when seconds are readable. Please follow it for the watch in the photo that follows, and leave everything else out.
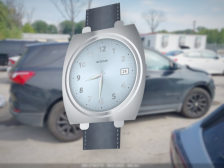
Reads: h=8 m=31
